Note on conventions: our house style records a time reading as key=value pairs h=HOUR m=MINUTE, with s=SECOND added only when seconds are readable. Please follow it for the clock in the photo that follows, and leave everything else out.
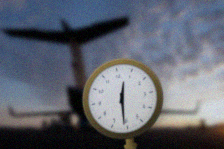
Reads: h=12 m=31
